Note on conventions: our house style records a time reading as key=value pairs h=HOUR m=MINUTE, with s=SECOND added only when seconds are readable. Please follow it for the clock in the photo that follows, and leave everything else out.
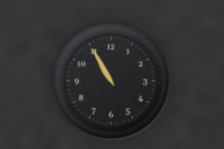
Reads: h=10 m=55
